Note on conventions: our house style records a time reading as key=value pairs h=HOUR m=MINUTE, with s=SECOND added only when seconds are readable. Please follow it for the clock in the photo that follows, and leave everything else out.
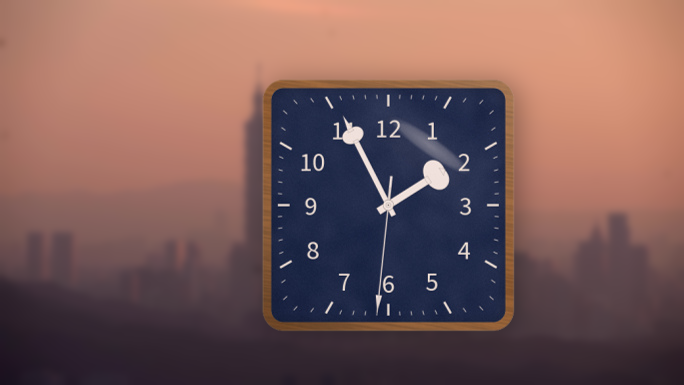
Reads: h=1 m=55 s=31
